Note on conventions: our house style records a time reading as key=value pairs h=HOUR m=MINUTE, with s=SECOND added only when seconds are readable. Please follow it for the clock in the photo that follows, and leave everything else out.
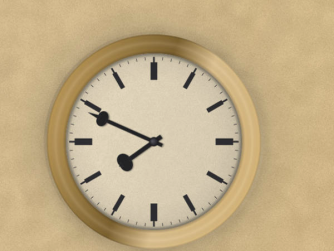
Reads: h=7 m=49
